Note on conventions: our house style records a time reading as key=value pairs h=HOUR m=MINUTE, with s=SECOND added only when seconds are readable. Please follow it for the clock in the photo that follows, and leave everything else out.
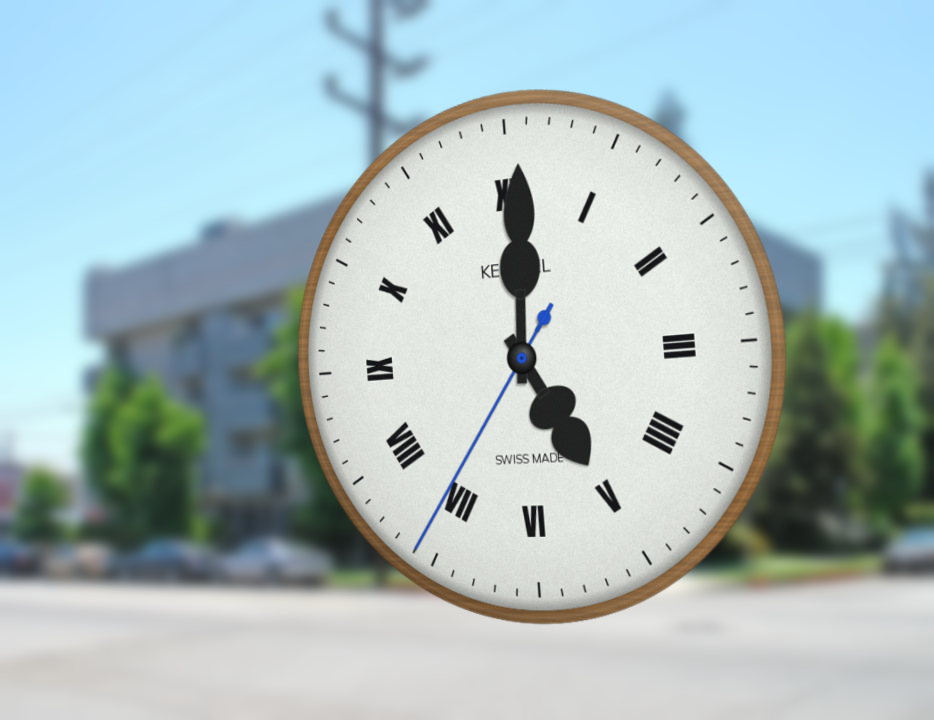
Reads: h=5 m=0 s=36
